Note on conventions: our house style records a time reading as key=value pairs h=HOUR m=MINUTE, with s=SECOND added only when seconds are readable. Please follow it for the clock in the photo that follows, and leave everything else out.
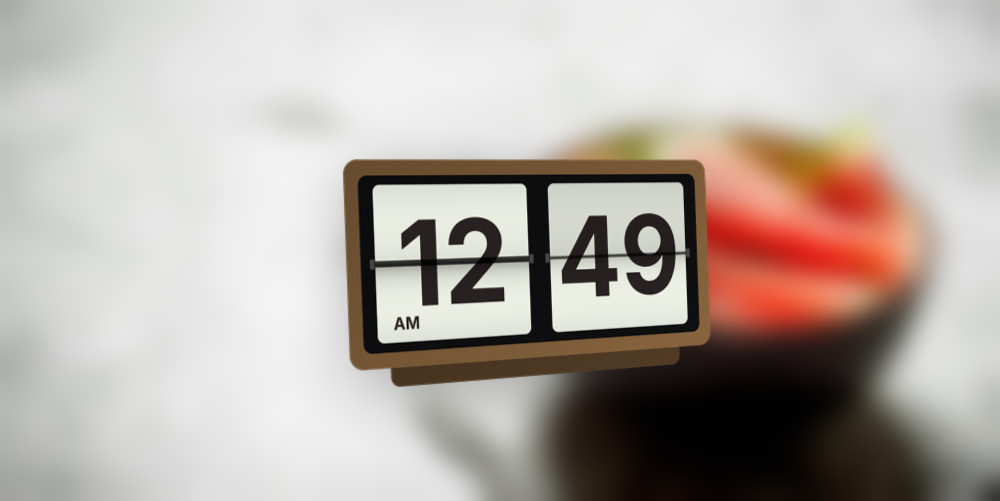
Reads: h=12 m=49
